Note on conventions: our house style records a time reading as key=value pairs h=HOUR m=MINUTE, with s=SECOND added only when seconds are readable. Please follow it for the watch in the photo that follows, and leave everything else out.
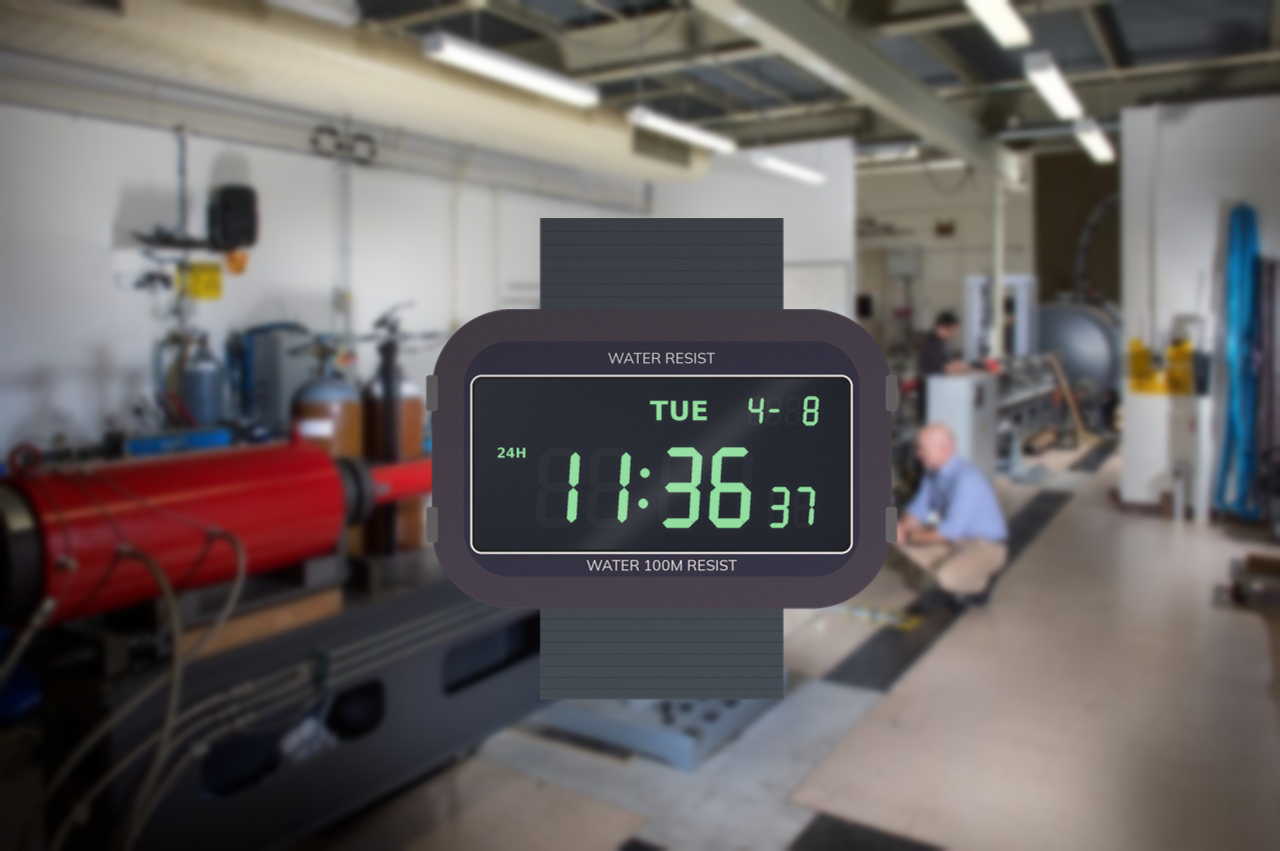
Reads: h=11 m=36 s=37
